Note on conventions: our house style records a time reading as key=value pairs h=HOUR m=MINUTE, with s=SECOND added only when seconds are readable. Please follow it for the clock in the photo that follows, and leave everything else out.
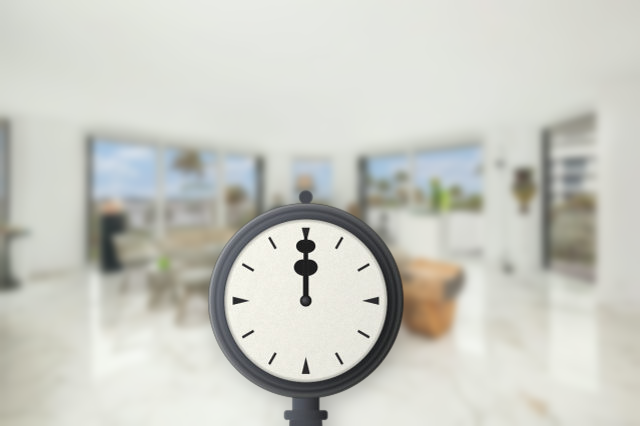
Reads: h=12 m=0
